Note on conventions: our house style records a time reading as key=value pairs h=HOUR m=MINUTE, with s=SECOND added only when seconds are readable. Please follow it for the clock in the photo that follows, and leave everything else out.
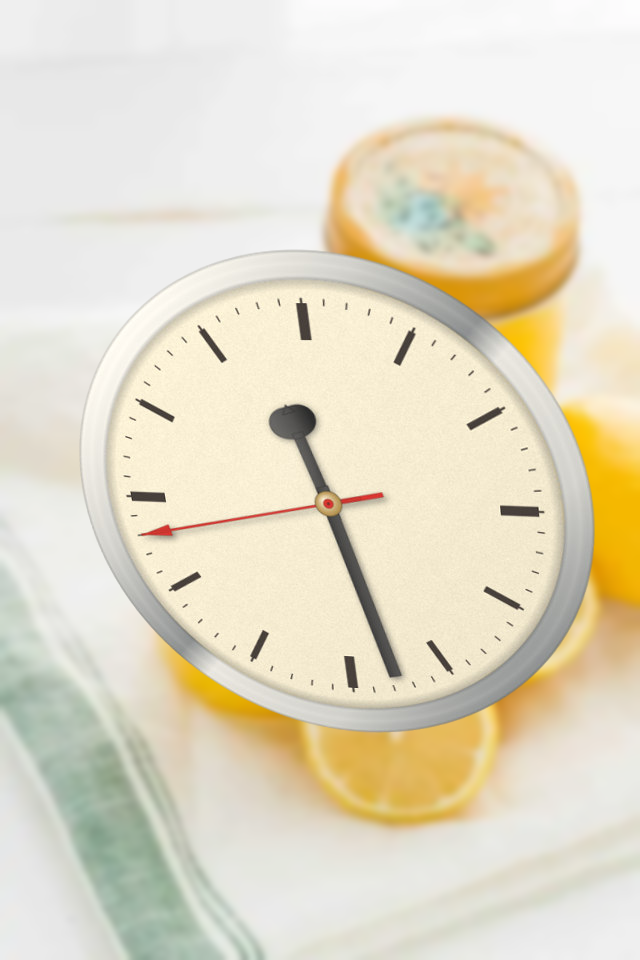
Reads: h=11 m=27 s=43
